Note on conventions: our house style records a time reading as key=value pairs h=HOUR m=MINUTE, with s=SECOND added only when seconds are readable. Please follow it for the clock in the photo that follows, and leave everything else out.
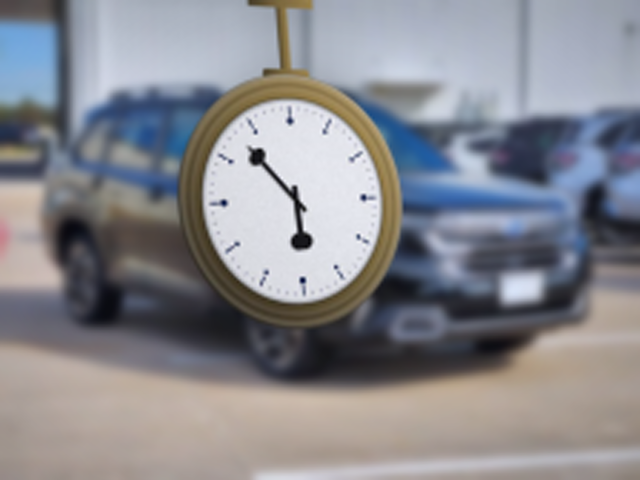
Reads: h=5 m=53
